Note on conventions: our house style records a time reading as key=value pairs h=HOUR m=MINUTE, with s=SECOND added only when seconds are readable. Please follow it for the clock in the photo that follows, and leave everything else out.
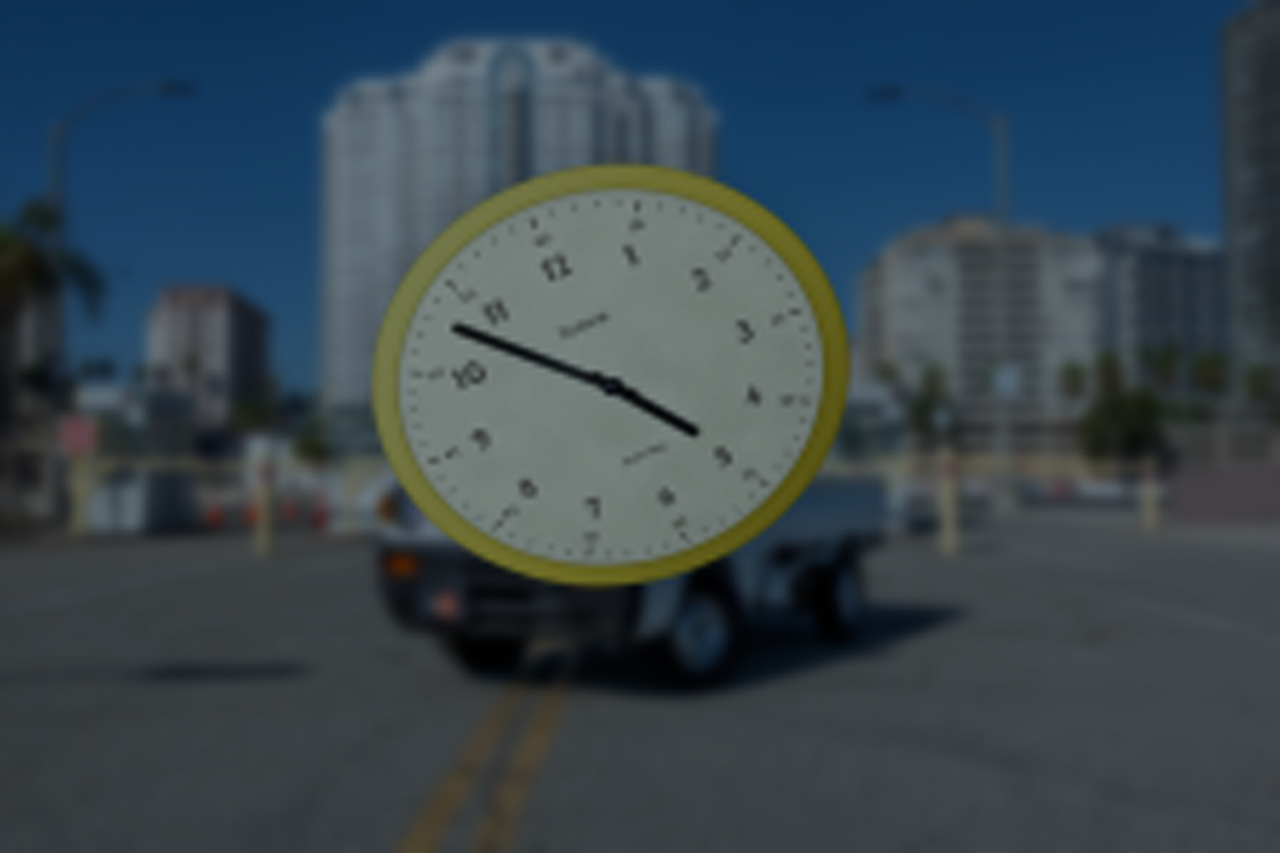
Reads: h=4 m=53
